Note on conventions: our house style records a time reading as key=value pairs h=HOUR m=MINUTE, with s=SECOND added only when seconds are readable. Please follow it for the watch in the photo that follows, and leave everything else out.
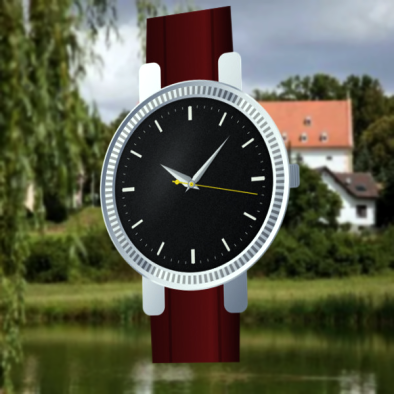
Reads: h=10 m=7 s=17
